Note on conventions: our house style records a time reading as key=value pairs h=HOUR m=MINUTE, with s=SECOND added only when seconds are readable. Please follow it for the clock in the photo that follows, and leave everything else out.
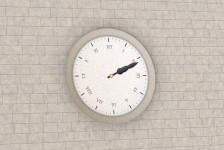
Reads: h=2 m=11
